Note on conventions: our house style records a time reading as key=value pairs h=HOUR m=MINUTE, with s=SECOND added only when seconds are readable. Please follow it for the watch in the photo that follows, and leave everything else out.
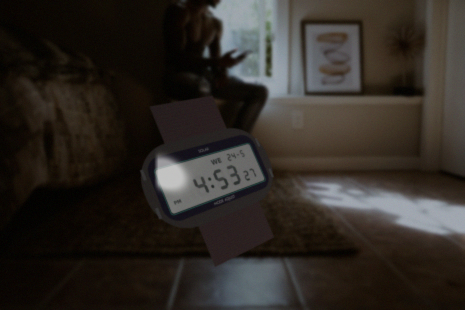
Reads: h=4 m=53 s=27
